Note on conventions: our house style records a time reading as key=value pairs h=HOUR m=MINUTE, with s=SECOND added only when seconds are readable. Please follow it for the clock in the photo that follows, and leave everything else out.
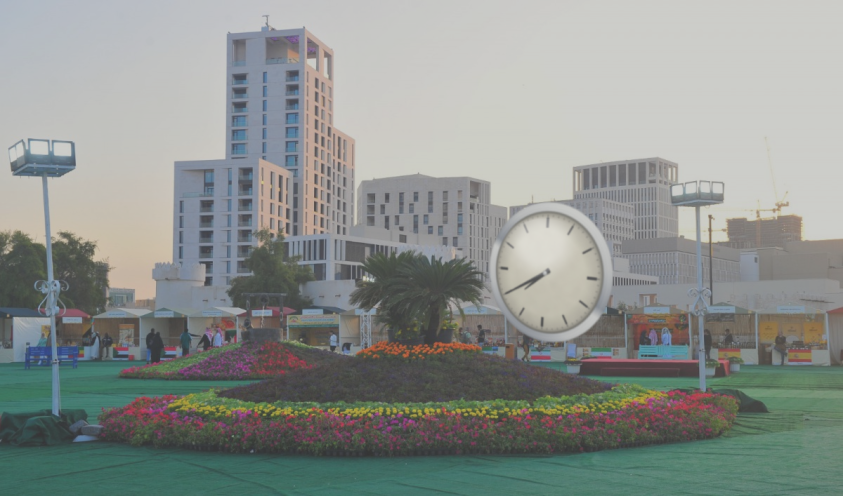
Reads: h=7 m=40
